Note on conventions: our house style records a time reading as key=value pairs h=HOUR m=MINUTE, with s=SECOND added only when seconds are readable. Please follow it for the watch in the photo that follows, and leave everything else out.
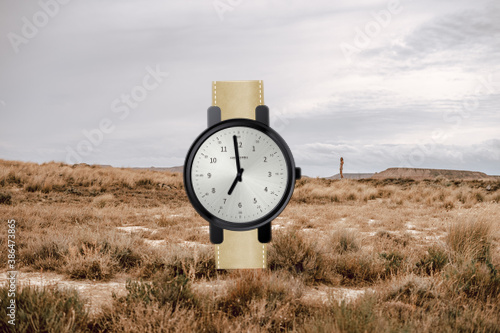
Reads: h=6 m=59
